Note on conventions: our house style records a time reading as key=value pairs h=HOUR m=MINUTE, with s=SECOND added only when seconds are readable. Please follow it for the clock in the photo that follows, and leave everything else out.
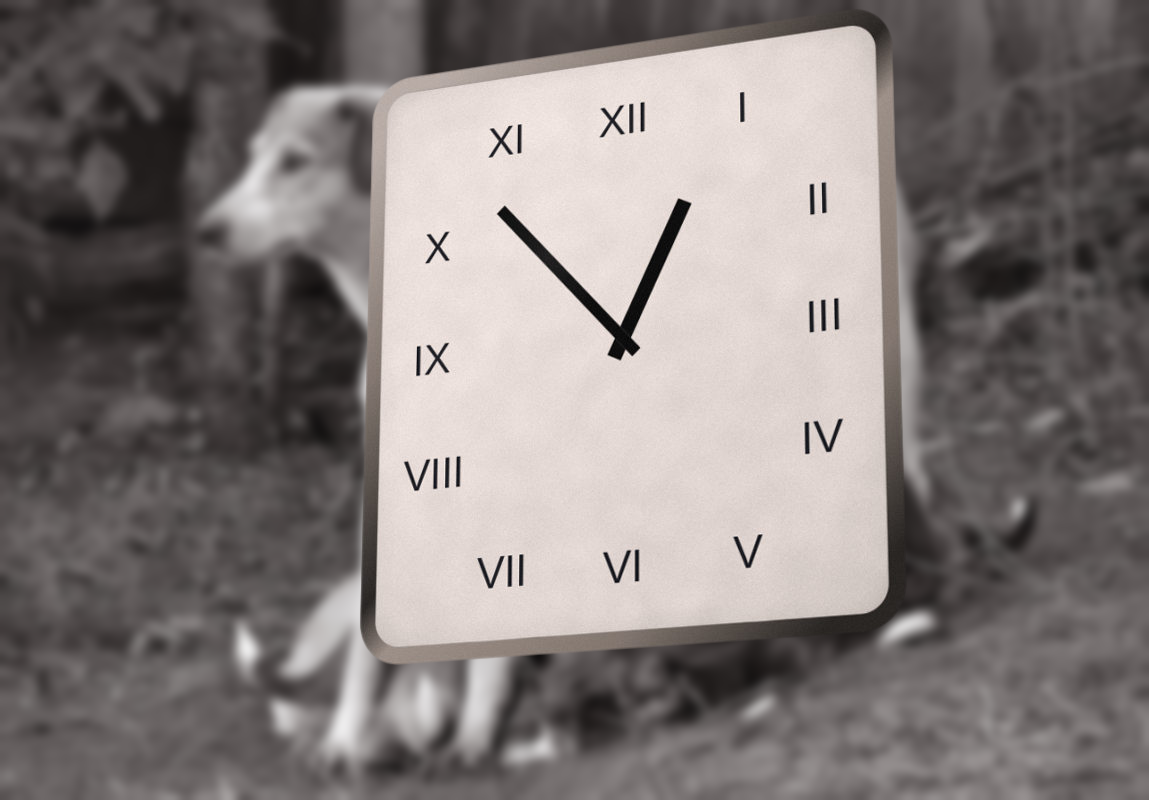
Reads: h=12 m=53
